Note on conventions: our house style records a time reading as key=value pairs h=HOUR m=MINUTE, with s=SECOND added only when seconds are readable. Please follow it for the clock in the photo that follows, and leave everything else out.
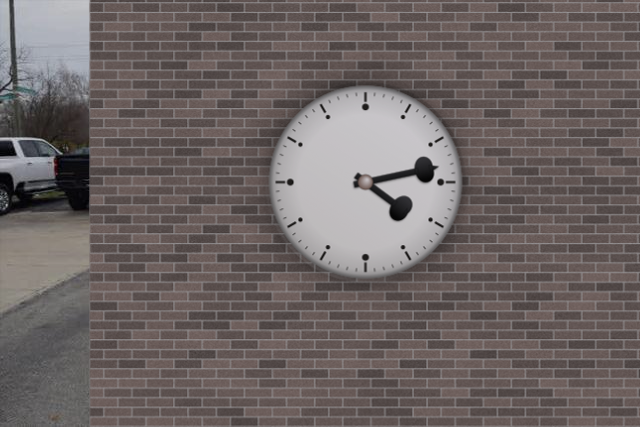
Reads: h=4 m=13
